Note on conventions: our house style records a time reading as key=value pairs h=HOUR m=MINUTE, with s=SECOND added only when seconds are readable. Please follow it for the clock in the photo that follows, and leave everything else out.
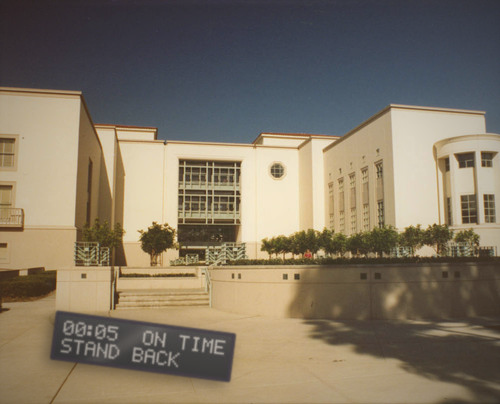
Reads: h=0 m=5
